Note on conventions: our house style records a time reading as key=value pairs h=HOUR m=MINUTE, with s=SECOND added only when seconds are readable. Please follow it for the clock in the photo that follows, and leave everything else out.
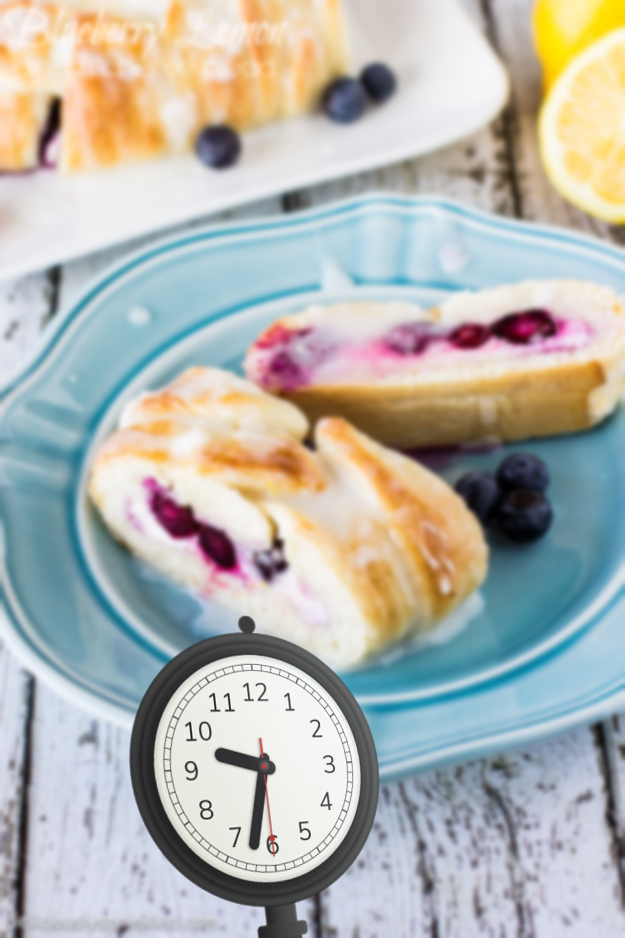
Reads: h=9 m=32 s=30
